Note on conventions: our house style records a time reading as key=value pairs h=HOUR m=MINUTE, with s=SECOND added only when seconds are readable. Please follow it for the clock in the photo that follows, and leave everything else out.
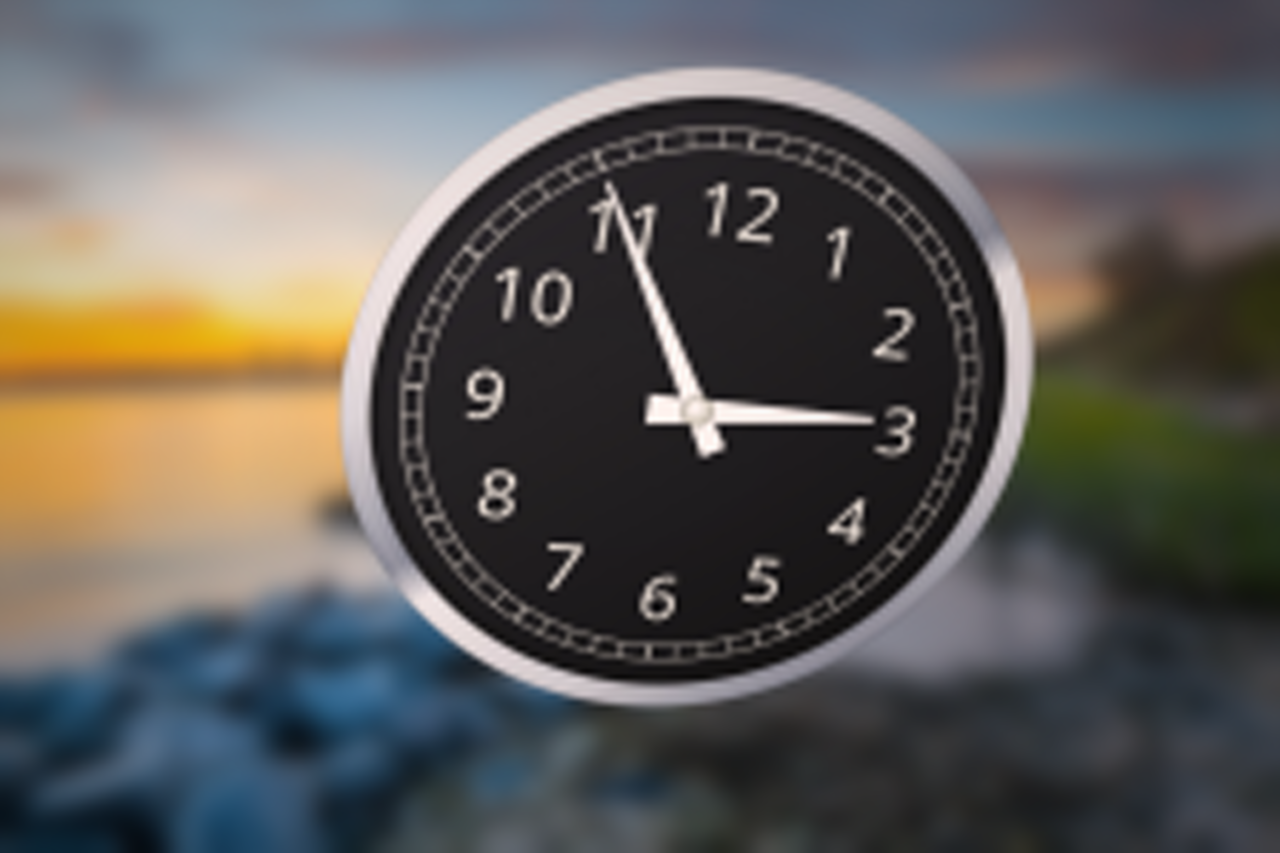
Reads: h=2 m=55
